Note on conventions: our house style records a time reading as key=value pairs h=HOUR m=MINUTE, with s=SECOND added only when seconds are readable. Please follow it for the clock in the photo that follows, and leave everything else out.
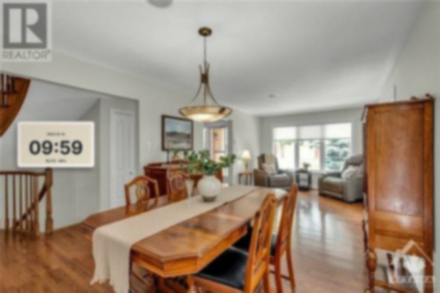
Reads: h=9 m=59
